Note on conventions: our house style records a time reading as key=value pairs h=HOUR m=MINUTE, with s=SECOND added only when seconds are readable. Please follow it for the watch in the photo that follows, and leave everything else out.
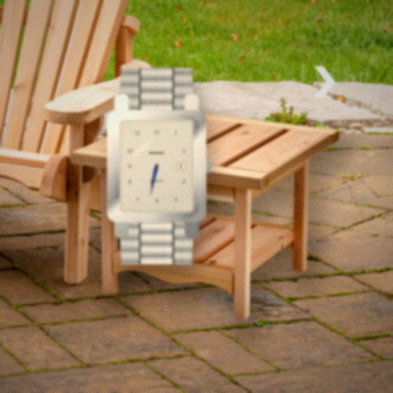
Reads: h=6 m=32
